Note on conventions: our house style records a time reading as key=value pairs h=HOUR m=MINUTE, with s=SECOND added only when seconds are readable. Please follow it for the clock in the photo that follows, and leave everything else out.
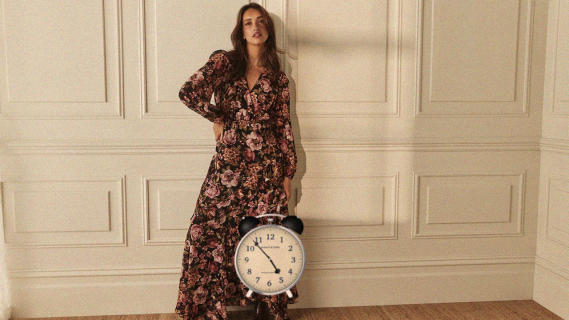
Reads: h=4 m=53
